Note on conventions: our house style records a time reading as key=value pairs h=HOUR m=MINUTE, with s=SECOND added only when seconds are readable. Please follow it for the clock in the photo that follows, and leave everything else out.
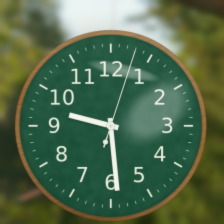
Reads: h=9 m=29 s=3
